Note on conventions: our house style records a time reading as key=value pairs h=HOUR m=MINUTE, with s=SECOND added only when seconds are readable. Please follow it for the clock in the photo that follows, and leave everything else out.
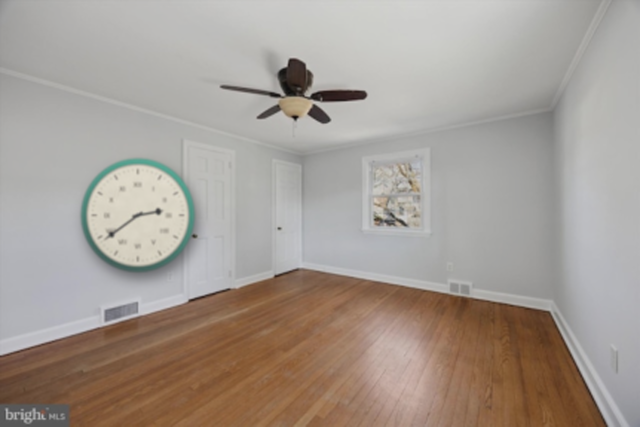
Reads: h=2 m=39
